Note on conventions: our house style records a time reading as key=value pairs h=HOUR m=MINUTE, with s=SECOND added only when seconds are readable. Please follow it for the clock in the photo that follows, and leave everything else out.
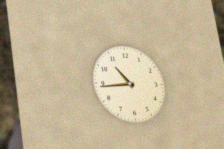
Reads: h=10 m=44
